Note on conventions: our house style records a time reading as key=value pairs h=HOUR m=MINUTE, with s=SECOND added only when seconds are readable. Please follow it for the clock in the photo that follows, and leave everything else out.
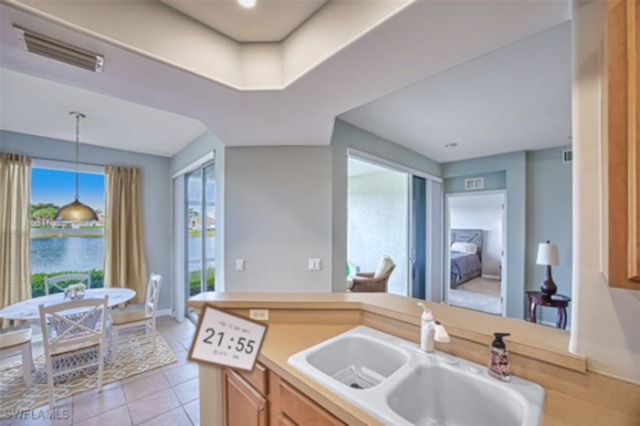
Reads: h=21 m=55
